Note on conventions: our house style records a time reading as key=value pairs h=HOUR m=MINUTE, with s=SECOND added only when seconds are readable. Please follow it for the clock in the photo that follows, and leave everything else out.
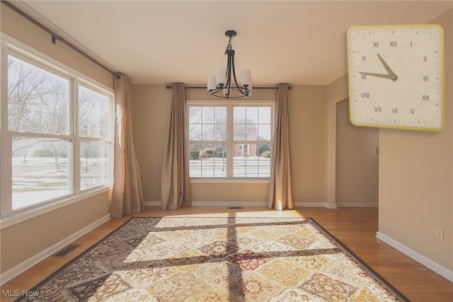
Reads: h=10 m=46
